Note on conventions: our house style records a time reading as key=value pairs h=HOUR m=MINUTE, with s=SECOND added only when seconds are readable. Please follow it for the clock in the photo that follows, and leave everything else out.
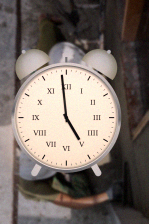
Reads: h=4 m=59
